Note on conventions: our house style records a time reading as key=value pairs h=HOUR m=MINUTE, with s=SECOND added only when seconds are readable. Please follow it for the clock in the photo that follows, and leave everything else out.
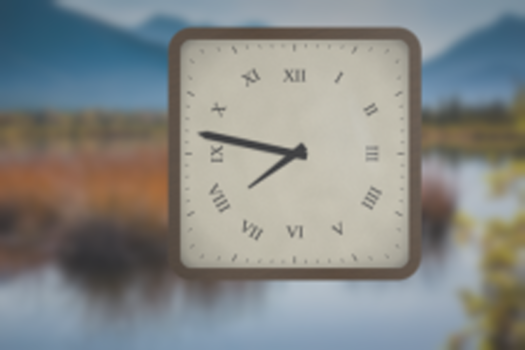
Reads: h=7 m=47
